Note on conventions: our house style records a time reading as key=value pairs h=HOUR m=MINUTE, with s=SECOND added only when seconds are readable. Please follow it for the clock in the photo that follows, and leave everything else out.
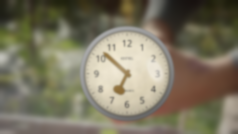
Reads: h=6 m=52
